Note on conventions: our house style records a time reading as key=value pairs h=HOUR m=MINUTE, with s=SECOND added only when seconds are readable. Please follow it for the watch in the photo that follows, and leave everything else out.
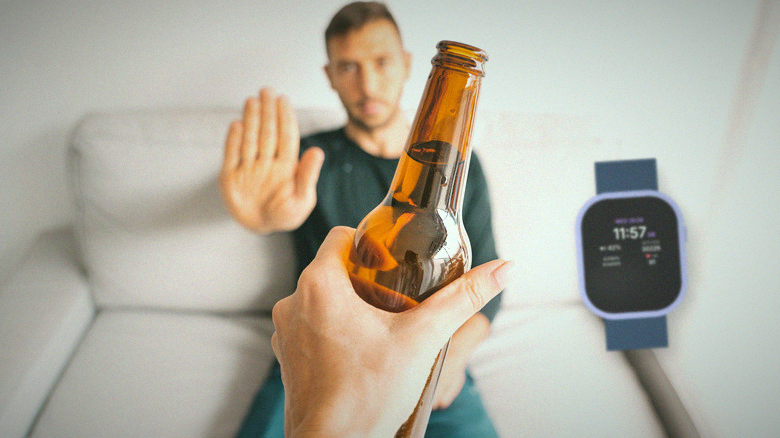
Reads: h=11 m=57
